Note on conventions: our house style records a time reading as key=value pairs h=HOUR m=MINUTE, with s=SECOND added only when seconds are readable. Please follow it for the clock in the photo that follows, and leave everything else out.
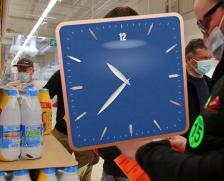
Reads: h=10 m=38
